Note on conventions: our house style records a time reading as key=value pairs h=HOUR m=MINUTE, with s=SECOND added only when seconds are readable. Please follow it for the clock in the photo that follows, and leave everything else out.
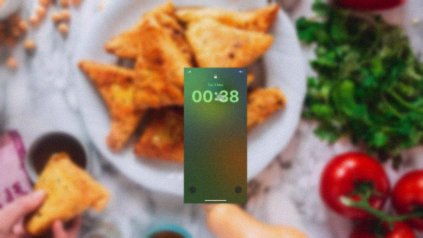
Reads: h=0 m=38
